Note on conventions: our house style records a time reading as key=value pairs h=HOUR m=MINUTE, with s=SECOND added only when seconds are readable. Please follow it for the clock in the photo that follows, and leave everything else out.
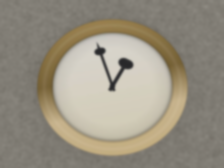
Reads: h=12 m=57
